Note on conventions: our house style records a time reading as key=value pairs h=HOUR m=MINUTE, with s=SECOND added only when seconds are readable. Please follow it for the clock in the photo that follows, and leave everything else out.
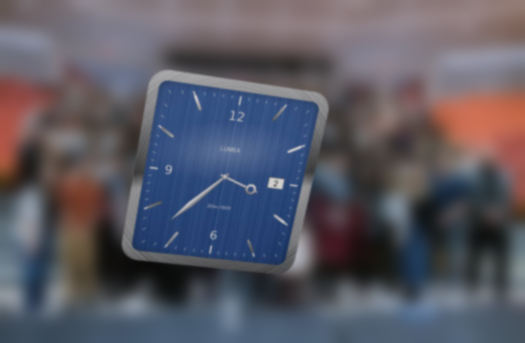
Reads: h=3 m=37
